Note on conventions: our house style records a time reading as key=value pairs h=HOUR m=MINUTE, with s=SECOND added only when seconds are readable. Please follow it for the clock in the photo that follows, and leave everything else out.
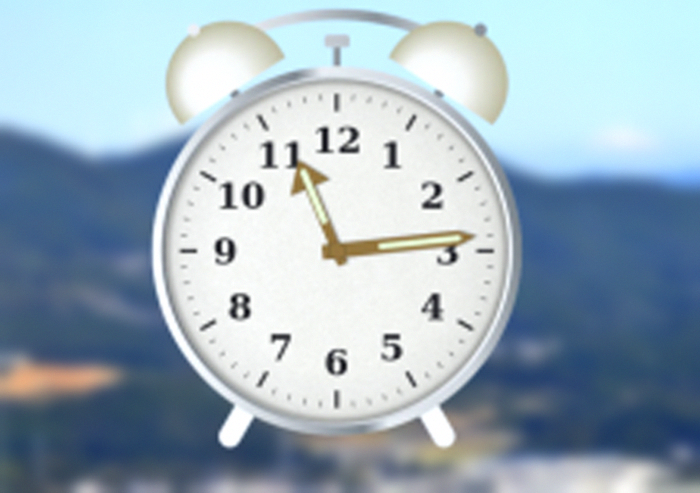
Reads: h=11 m=14
